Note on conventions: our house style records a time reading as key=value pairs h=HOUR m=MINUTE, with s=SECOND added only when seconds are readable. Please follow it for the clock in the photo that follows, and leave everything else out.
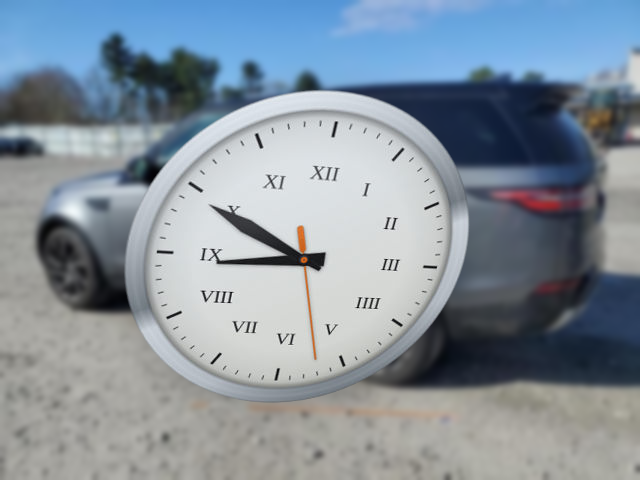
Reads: h=8 m=49 s=27
